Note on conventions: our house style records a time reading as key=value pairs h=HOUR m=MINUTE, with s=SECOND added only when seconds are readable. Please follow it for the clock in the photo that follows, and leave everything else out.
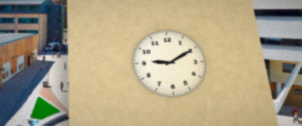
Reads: h=9 m=10
